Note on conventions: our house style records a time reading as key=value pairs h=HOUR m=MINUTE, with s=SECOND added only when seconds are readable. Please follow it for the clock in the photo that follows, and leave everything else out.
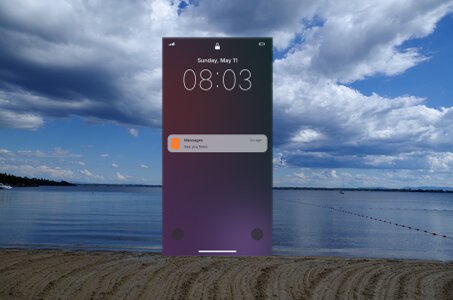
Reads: h=8 m=3
